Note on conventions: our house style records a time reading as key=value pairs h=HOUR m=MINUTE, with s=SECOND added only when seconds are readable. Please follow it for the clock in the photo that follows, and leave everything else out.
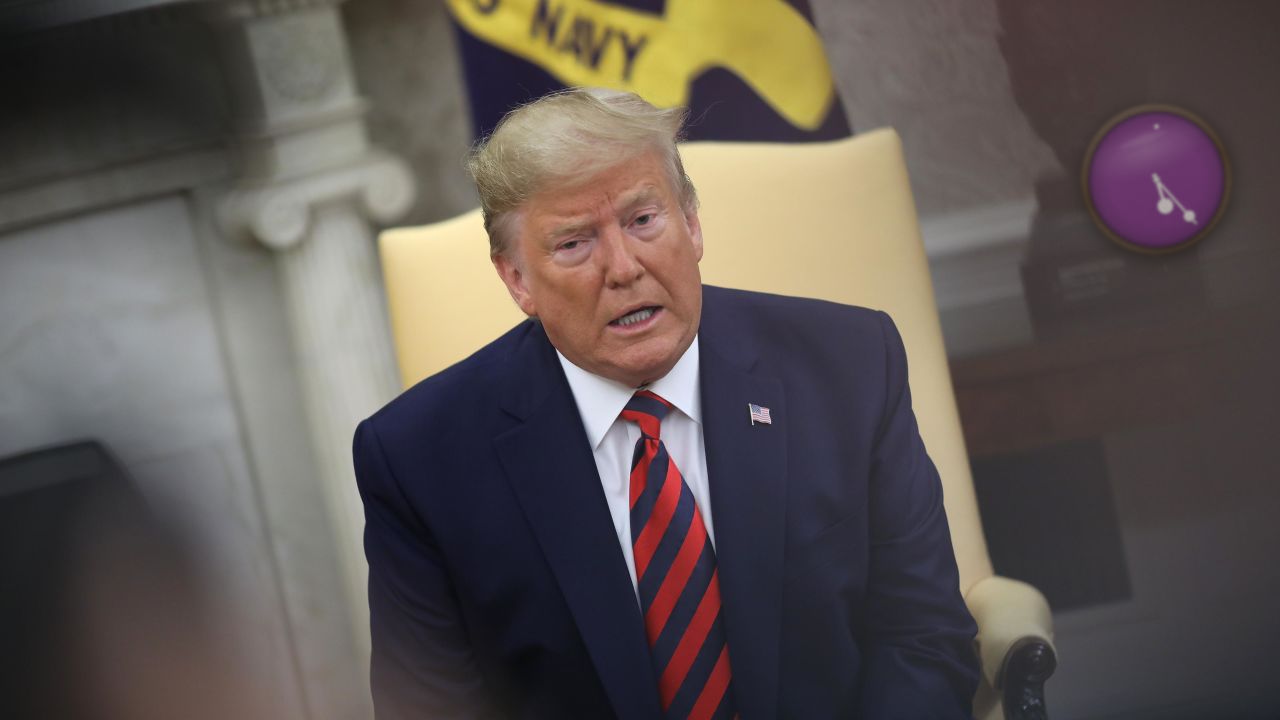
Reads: h=5 m=23
